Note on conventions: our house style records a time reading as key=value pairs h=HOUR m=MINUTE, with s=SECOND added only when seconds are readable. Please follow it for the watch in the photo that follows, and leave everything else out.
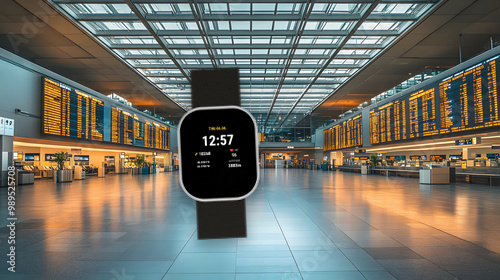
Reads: h=12 m=57
